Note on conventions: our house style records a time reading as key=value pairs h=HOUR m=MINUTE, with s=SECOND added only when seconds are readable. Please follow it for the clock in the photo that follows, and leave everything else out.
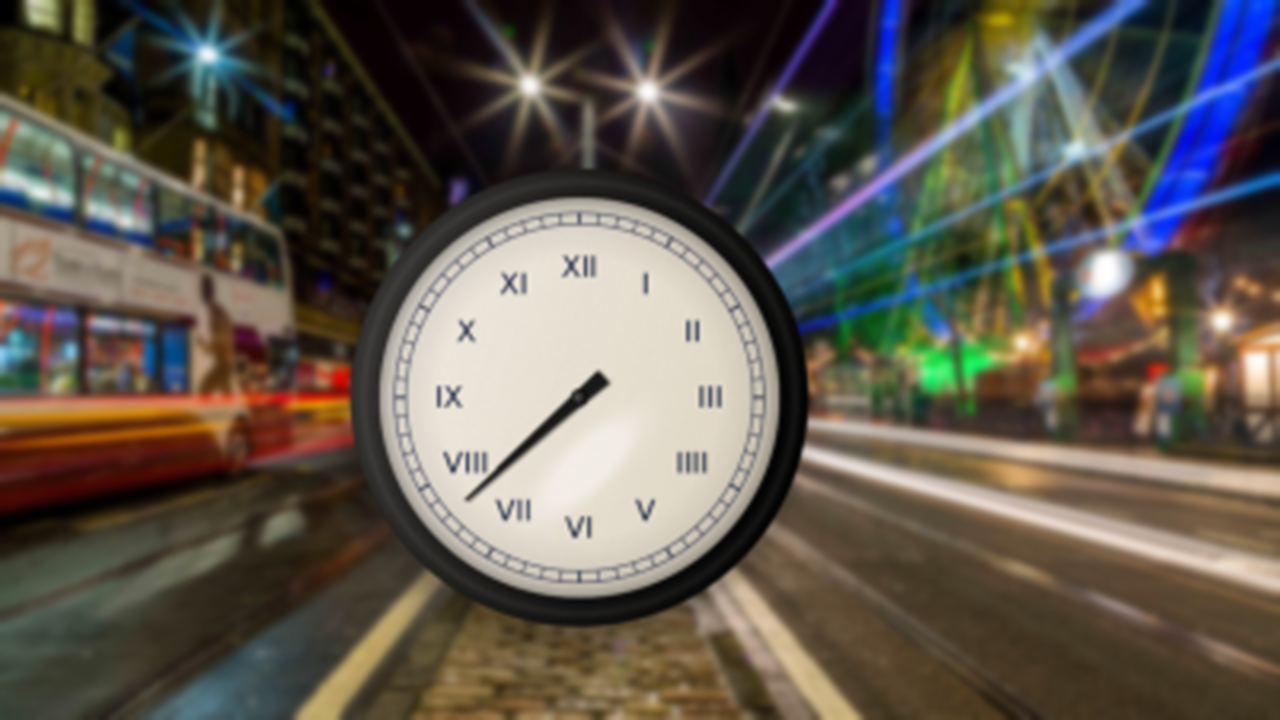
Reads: h=7 m=38
